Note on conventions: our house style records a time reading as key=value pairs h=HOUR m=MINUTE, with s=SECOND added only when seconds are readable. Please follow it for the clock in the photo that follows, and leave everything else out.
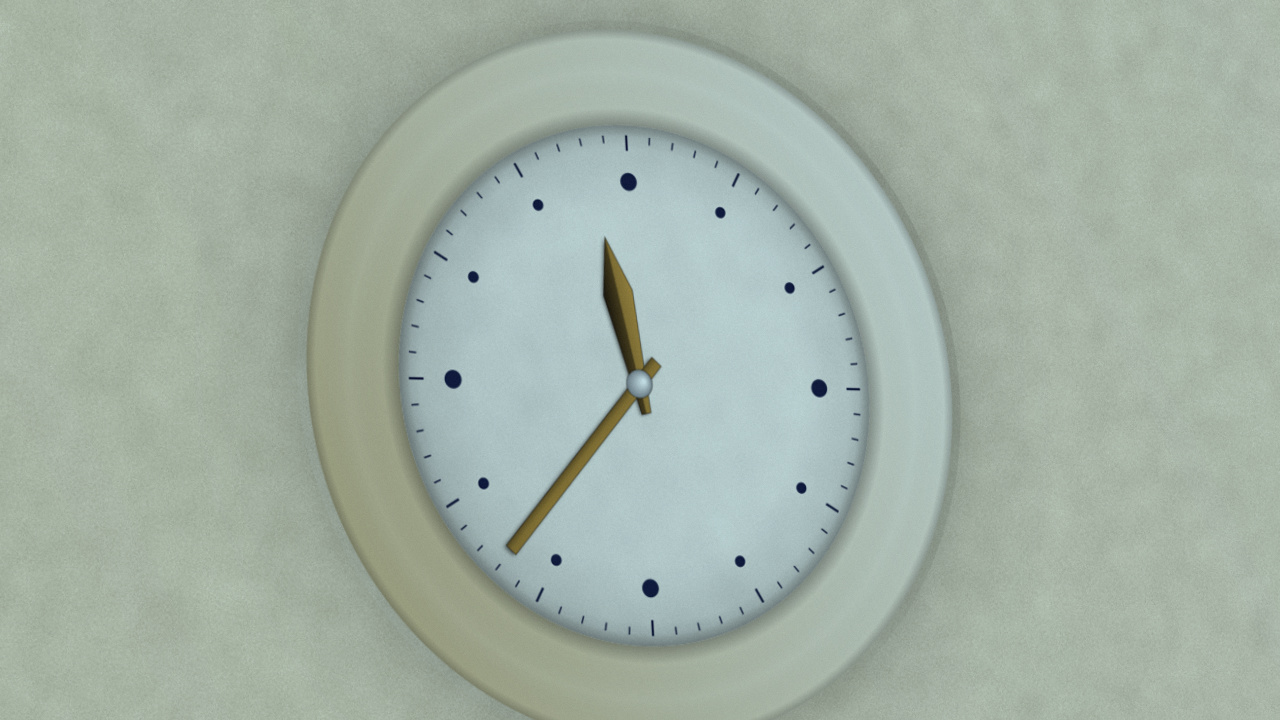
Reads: h=11 m=37
